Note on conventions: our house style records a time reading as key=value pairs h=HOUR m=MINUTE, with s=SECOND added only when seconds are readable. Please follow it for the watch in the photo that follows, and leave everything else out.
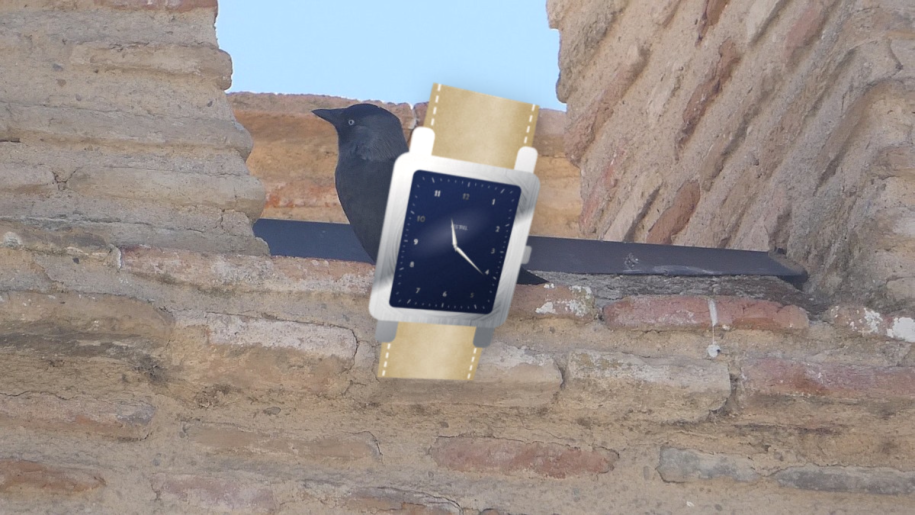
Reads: h=11 m=21
